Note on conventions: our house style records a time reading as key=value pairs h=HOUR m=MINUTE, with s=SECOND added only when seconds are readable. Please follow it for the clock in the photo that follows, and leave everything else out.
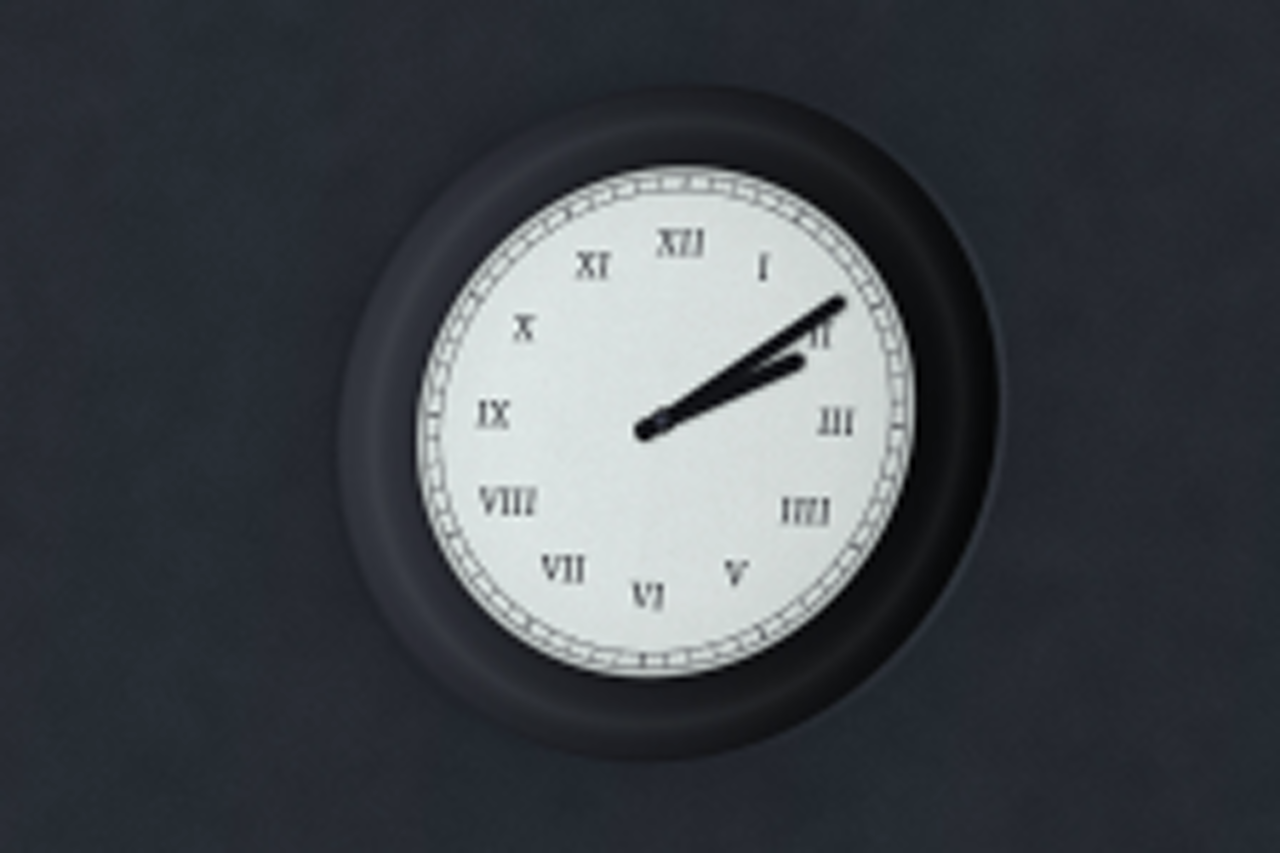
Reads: h=2 m=9
